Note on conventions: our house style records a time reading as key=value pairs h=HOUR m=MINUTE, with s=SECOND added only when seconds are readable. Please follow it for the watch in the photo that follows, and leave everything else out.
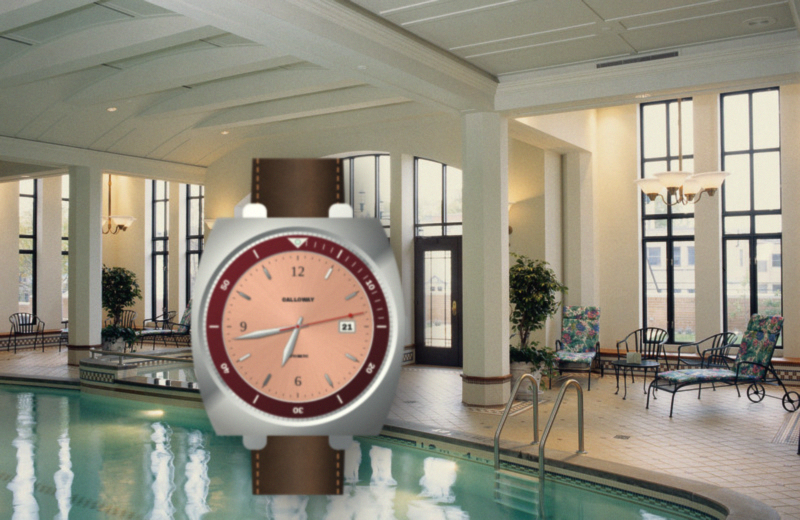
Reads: h=6 m=43 s=13
